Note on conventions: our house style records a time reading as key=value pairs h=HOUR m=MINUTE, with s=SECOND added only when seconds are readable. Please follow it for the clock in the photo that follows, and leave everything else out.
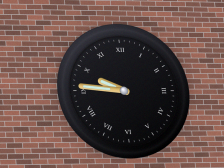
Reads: h=9 m=46
